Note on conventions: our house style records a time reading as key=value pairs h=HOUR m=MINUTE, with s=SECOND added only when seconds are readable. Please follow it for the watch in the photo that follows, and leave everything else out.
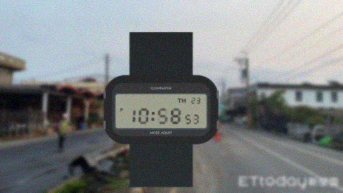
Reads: h=10 m=58 s=53
